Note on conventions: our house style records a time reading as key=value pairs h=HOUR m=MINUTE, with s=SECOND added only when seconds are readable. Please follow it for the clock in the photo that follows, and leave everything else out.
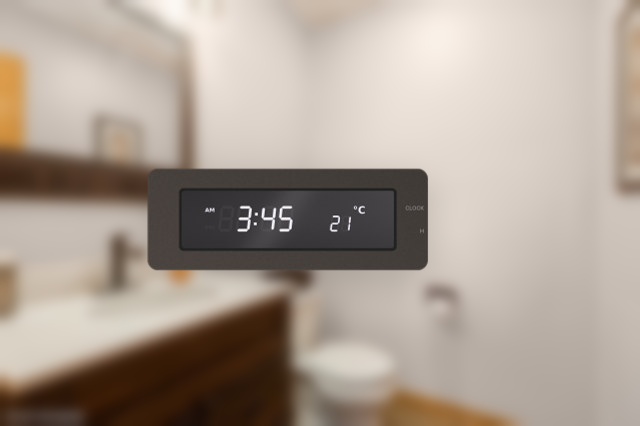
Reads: h=3 m=45
